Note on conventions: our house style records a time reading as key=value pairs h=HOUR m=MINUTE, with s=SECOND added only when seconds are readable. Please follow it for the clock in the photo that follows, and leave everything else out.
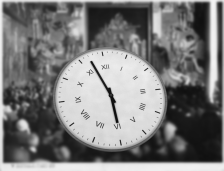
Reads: h=5 m=57
